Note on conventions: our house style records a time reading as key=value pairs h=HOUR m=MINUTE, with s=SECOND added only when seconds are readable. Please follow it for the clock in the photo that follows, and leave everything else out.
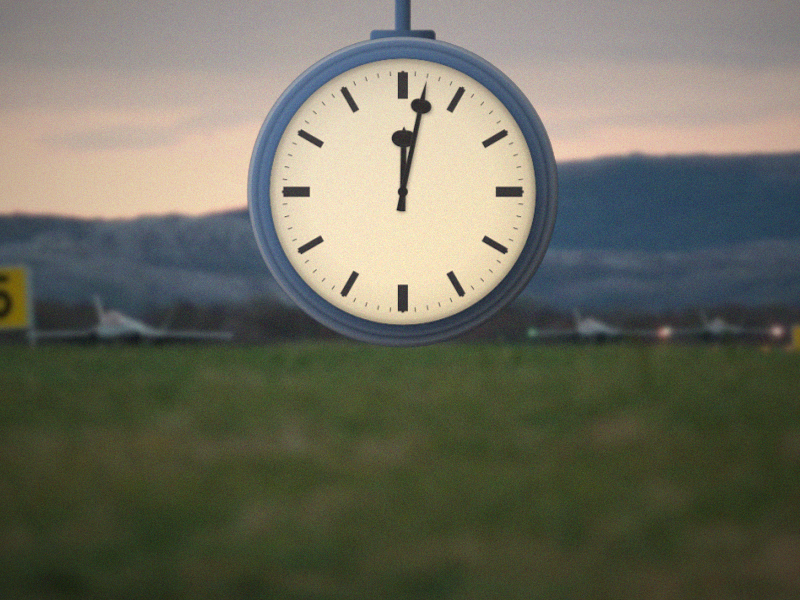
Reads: h=12 m=2
